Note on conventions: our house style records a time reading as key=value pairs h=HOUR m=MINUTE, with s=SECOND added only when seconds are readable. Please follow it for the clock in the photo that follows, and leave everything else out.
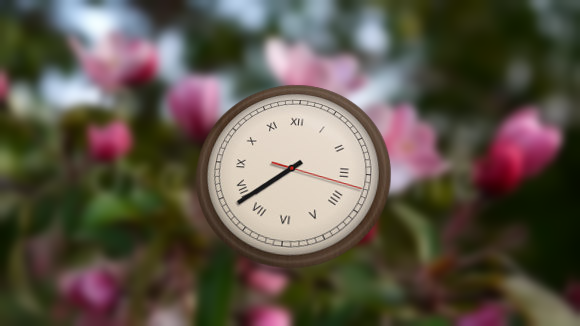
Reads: h=7 m=38 s=17
